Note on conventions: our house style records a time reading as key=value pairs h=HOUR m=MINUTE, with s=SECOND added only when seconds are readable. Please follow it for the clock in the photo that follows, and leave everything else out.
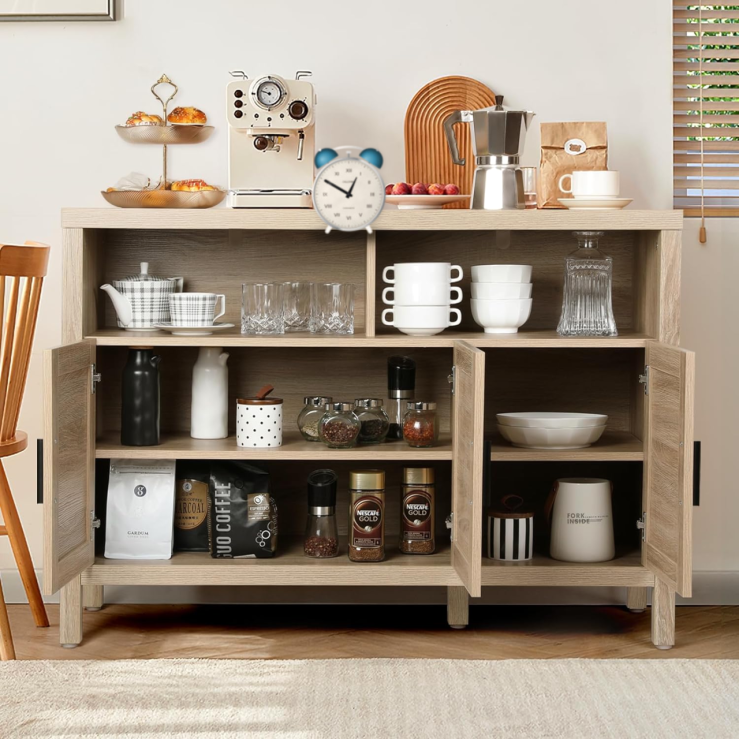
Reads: h=12 m=50
